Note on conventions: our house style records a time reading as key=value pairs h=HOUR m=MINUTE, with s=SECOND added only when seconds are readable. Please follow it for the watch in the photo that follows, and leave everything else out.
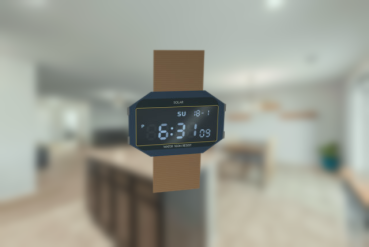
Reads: h=6 m=31
